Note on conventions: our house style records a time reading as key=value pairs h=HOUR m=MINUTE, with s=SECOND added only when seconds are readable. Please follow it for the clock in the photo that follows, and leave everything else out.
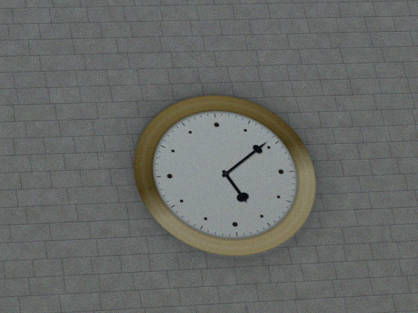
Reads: h=5 m=9
